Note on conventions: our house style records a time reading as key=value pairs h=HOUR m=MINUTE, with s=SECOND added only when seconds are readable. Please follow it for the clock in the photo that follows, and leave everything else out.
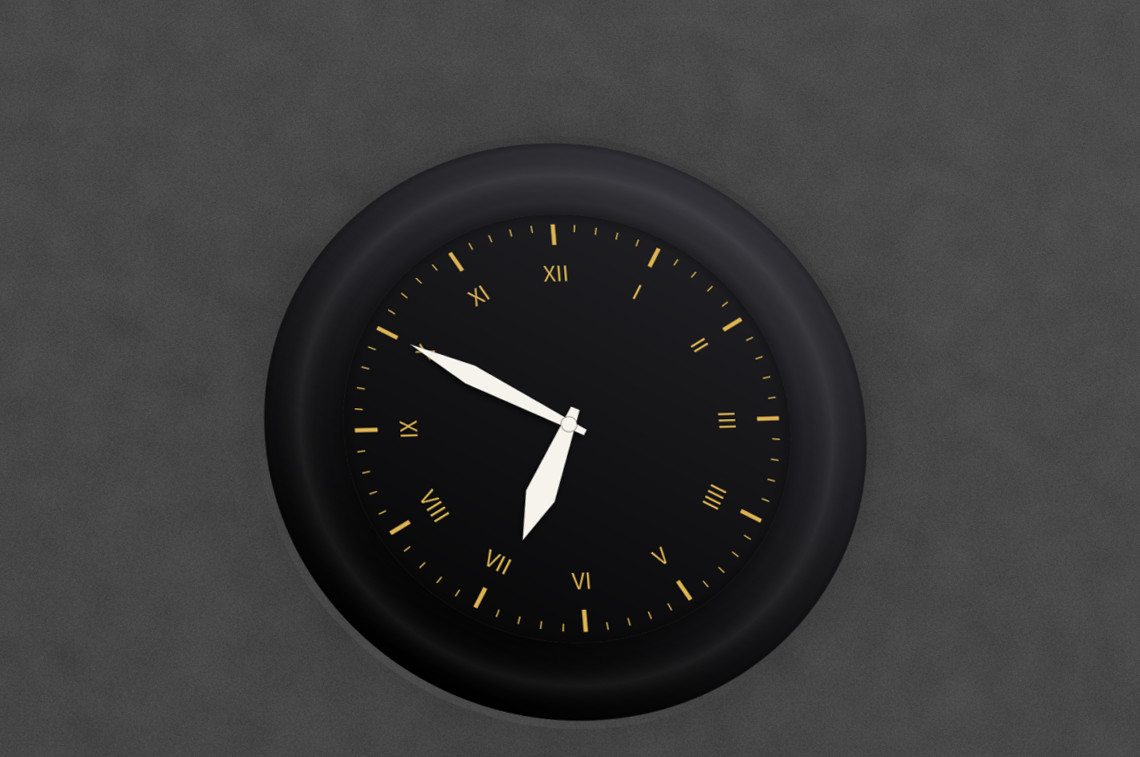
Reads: h=6 m=50
